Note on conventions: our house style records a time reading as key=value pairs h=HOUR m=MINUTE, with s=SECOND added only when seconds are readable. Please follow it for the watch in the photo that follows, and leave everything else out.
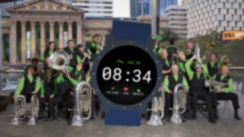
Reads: h=8 m=34
